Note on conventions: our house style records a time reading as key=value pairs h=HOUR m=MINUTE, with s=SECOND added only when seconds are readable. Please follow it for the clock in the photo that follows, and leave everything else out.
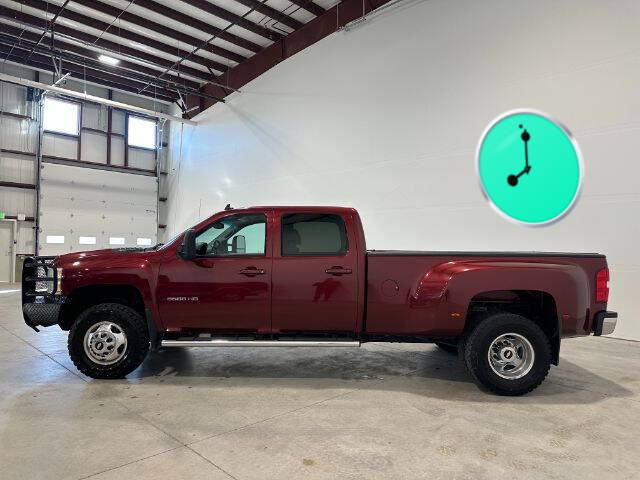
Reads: h=8 m=1
